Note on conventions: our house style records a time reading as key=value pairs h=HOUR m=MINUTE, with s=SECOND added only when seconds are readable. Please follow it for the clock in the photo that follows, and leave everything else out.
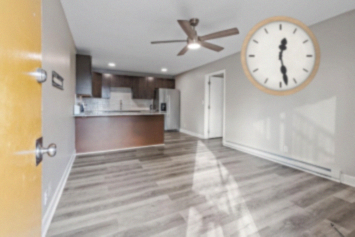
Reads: h=12 m=28
